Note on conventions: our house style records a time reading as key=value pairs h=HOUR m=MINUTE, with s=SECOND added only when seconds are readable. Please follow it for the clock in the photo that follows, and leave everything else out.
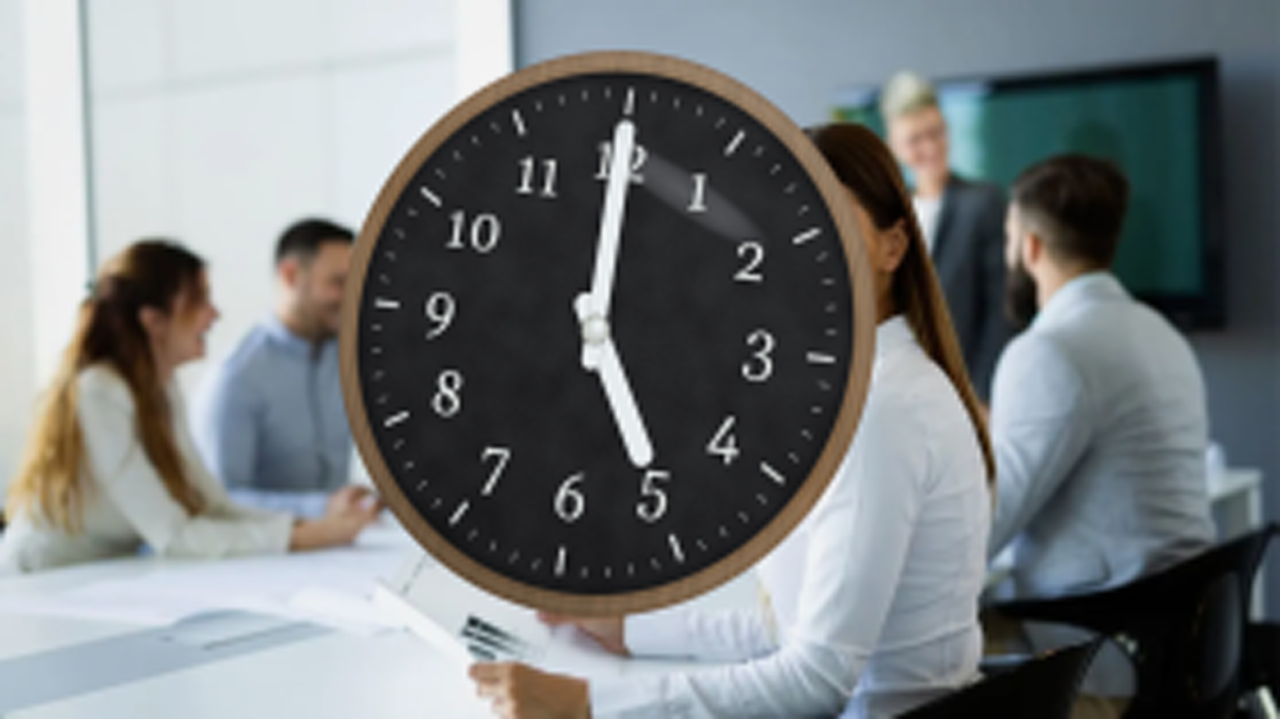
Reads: h=5 m=0
